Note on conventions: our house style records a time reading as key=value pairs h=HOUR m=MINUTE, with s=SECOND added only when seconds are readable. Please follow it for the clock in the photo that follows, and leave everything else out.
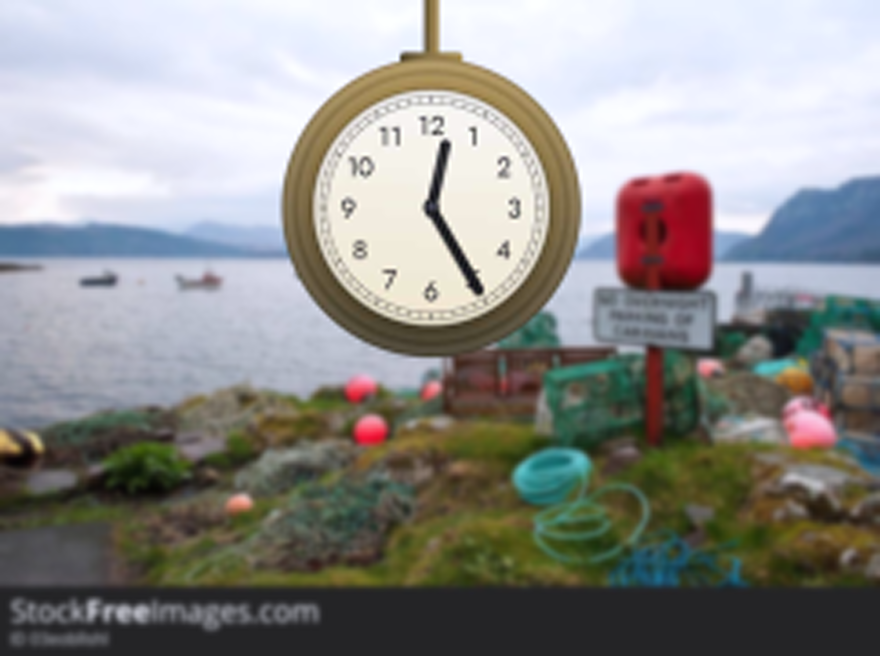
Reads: h=12 m=25
